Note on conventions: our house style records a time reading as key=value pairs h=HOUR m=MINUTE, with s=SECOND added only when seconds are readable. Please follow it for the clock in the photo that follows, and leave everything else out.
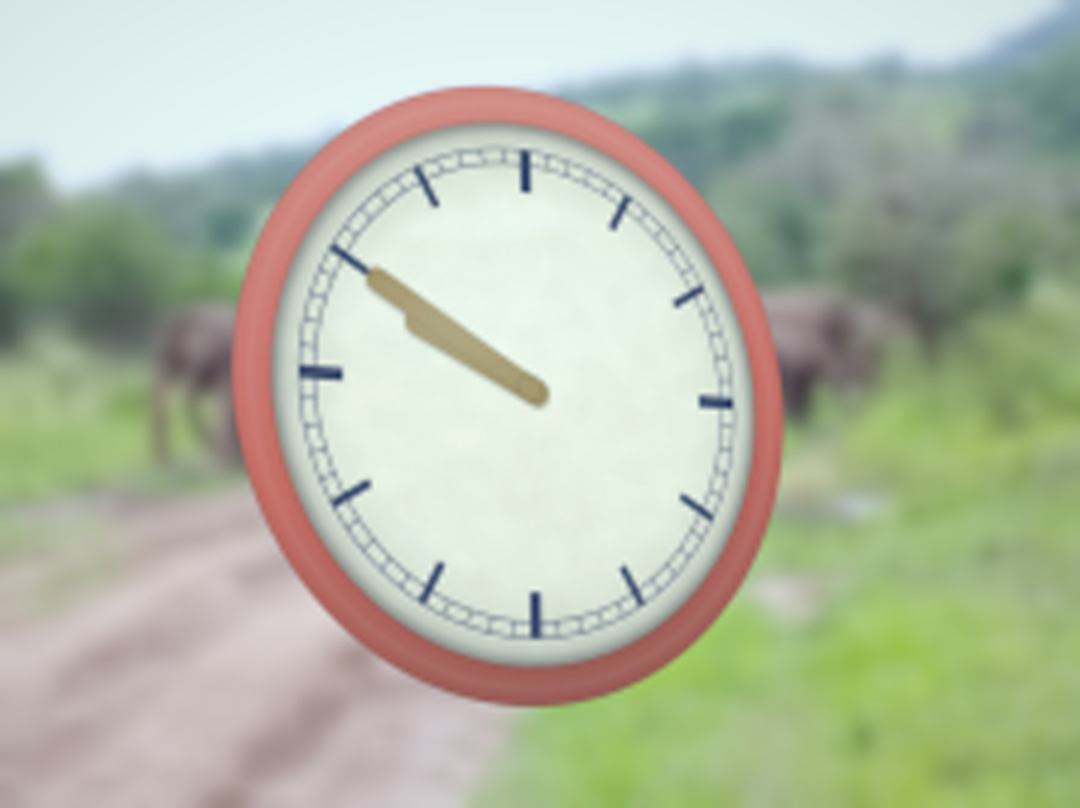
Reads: h=9 m=50
